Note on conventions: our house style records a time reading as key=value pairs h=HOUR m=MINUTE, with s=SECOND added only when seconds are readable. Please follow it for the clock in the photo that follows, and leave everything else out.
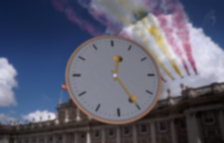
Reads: h=12 m=25
